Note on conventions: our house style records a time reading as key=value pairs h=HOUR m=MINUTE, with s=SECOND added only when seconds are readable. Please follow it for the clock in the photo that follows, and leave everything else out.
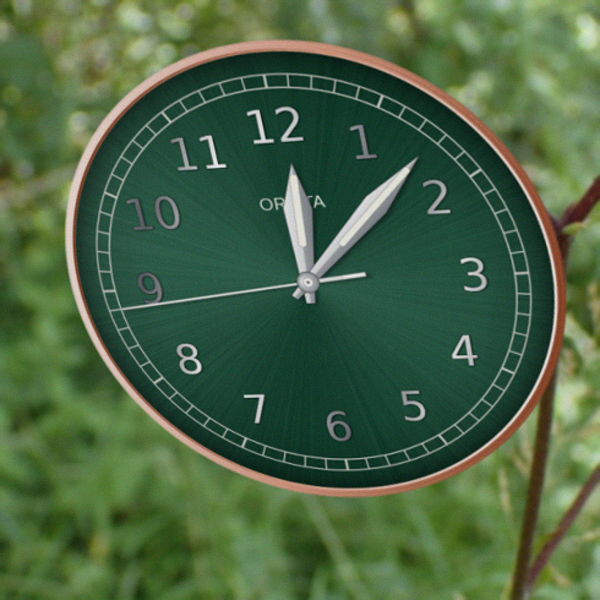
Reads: h=12 m=7 s=44
